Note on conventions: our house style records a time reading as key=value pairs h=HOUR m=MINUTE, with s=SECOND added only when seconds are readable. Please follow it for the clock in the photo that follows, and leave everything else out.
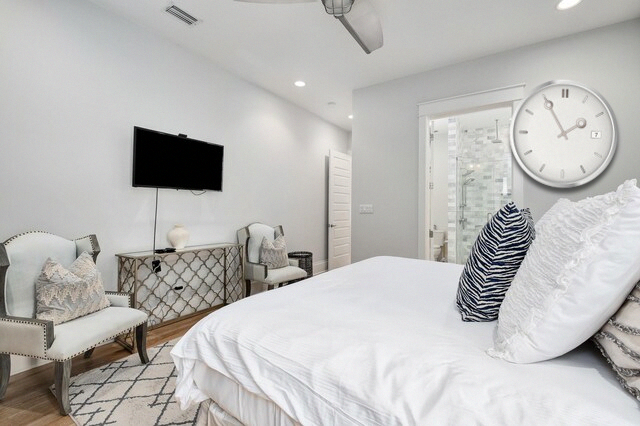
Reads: h=1 m=55
